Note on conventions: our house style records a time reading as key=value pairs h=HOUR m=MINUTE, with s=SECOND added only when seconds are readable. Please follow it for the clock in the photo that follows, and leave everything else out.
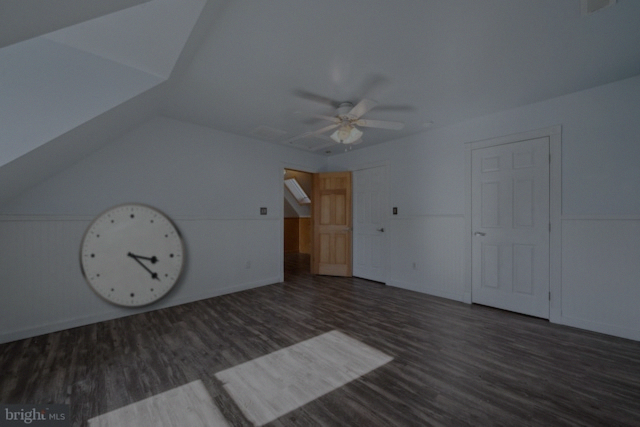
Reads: h=3 m=22
